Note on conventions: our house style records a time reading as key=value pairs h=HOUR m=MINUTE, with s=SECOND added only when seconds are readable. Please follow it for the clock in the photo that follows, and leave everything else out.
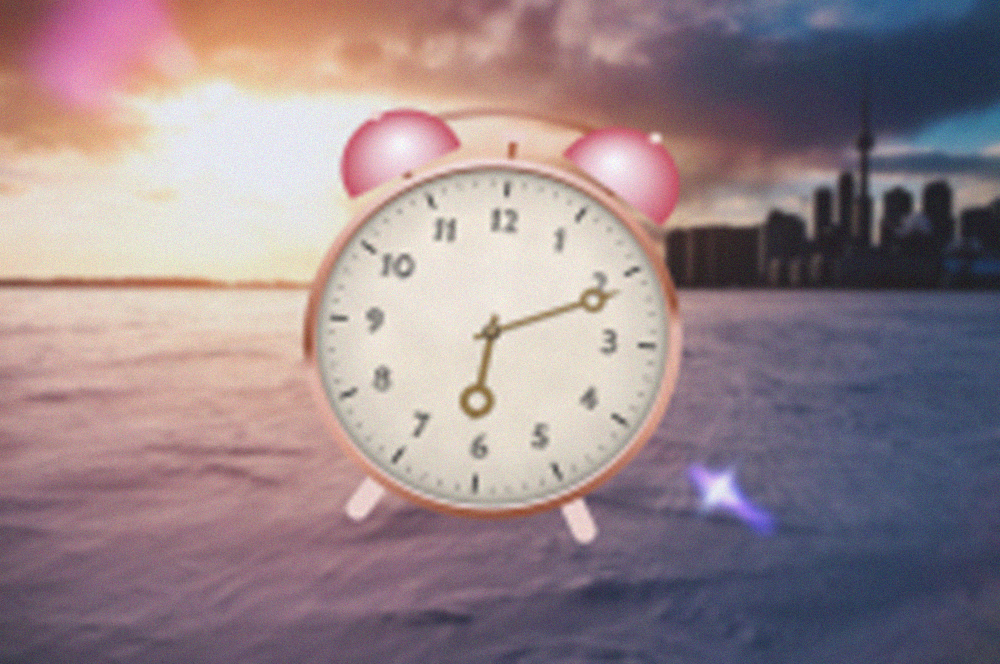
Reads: h=6 m=11
